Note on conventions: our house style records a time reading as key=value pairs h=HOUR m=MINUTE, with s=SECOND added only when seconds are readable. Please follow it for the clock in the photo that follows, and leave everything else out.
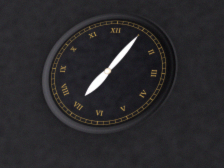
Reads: h=7 m=5
